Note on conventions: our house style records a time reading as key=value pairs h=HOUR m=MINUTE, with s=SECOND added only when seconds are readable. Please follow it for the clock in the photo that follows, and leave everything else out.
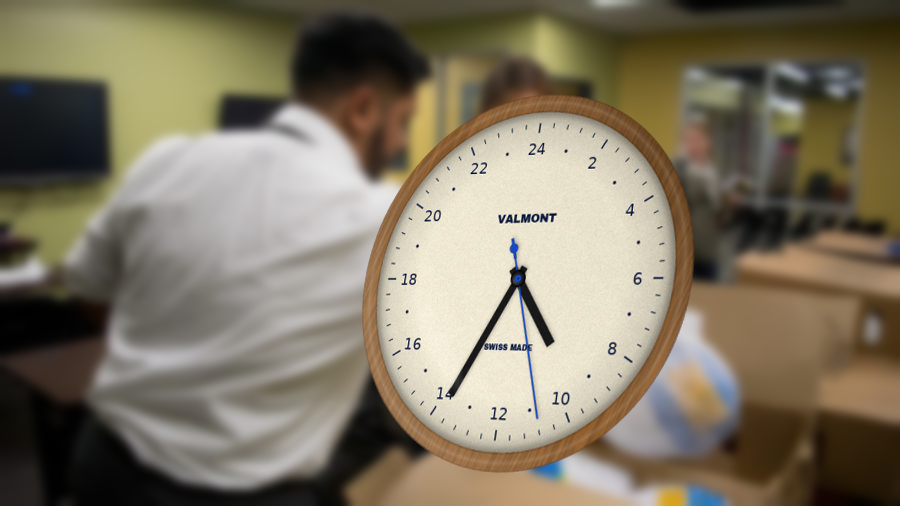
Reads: h=9 m=34 s=27
